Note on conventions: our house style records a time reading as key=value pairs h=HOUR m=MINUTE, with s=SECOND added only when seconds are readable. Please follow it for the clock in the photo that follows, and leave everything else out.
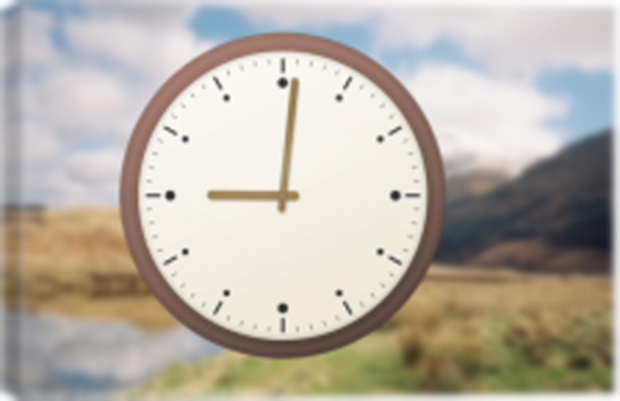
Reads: h=9 m=1
